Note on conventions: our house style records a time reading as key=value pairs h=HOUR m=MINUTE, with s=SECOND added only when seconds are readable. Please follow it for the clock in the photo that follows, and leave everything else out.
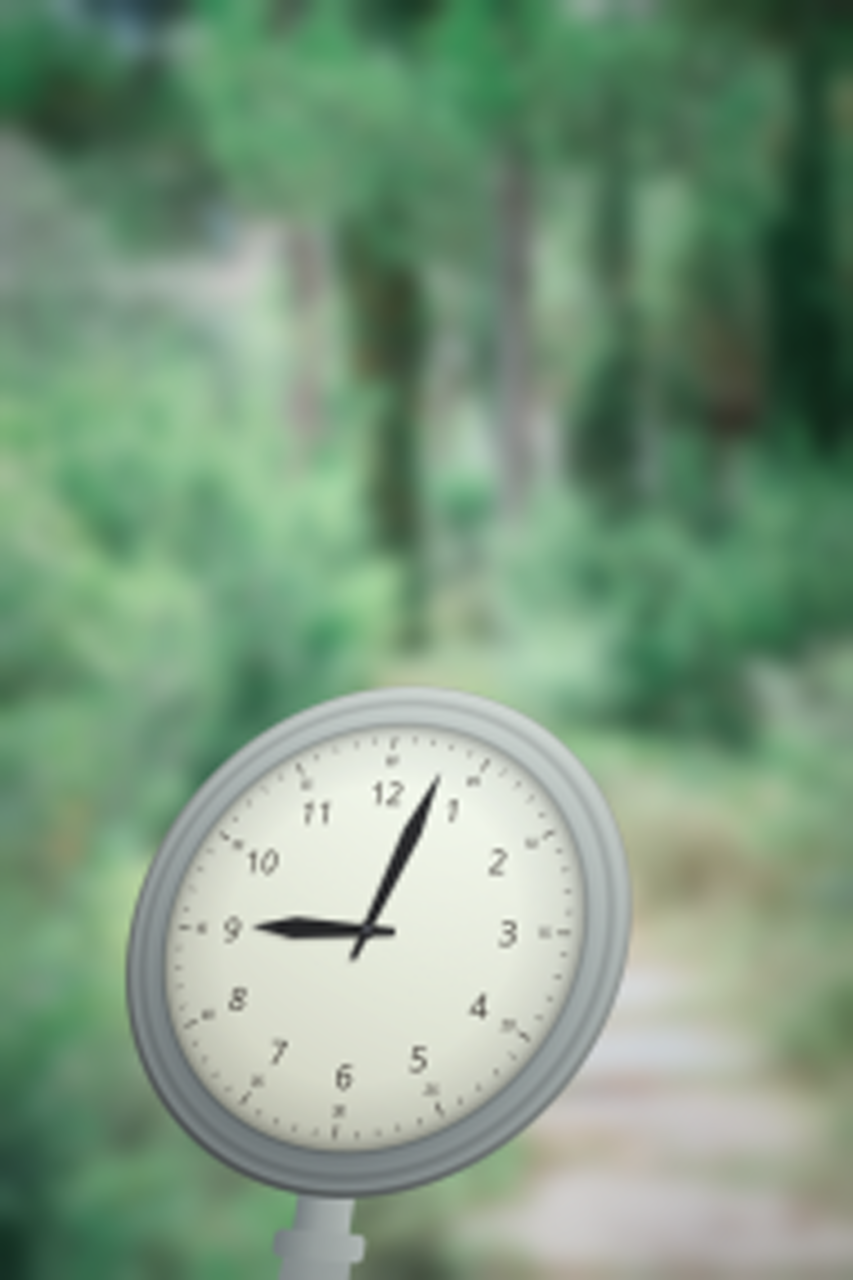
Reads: h=9 m=3
